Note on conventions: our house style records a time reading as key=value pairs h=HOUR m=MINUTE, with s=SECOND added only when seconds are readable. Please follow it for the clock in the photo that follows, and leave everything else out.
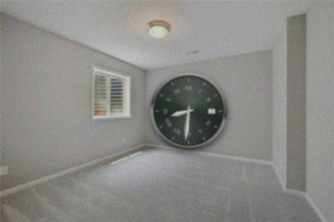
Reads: h=8 m=31
